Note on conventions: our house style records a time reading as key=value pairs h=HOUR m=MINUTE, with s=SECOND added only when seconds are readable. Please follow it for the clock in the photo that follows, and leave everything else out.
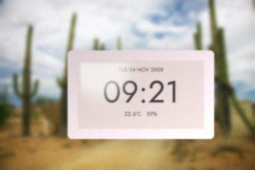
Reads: h=9 m=21
